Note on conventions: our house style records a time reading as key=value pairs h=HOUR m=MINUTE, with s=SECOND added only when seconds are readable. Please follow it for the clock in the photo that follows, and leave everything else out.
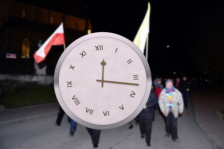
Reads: h=12 m=17
